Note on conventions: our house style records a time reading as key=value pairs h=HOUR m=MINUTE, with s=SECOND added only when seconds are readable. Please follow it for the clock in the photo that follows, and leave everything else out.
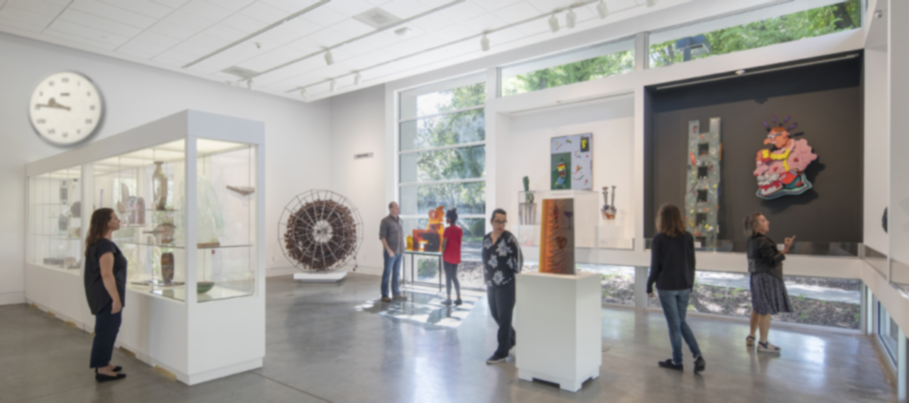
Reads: h=9 m=46
